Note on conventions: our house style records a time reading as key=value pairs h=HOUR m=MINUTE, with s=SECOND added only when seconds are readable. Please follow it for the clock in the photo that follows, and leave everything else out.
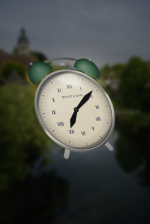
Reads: h=7 m=9
